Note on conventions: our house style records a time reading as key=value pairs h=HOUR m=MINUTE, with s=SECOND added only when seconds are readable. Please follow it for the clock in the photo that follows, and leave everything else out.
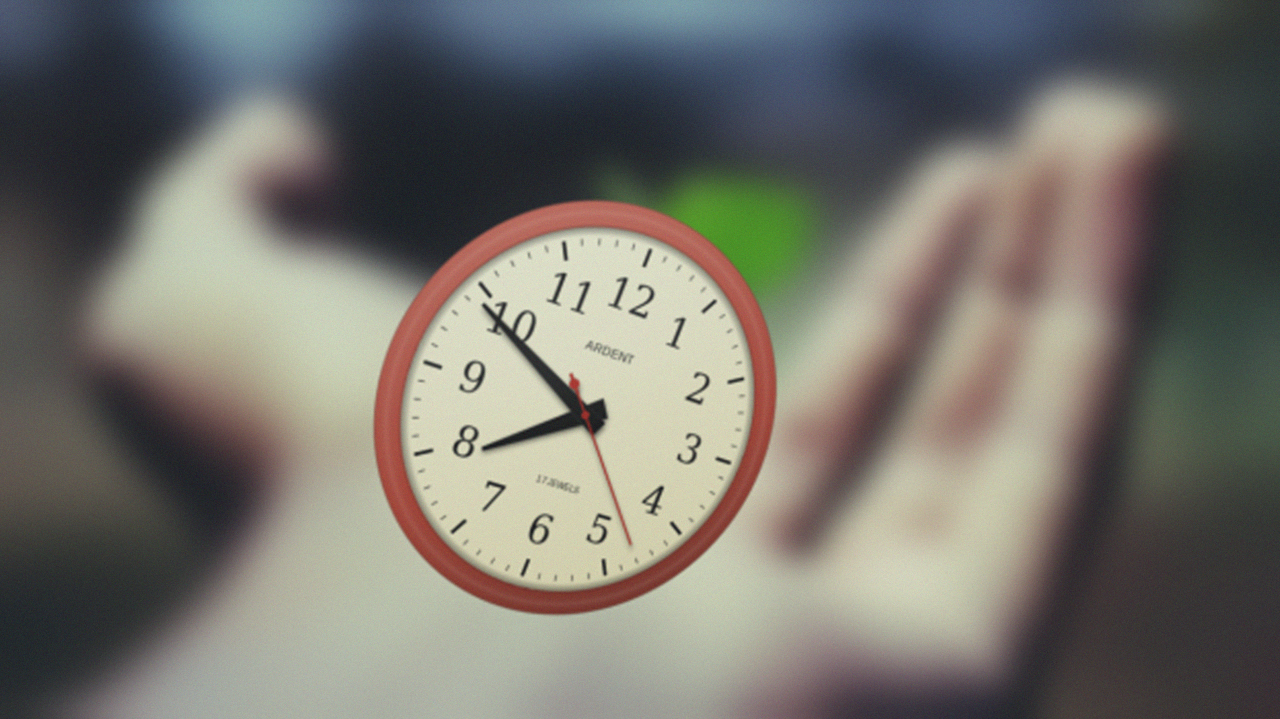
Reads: h=7 m=49 s=23
